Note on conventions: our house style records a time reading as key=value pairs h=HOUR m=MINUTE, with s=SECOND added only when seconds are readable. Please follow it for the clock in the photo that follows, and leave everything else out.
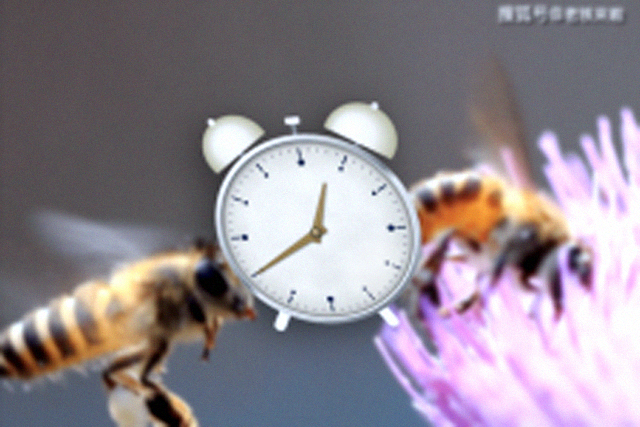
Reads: h=12 m=40
